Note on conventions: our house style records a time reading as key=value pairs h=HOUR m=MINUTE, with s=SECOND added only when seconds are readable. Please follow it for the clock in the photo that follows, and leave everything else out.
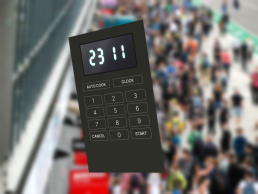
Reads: h=23 m=11
